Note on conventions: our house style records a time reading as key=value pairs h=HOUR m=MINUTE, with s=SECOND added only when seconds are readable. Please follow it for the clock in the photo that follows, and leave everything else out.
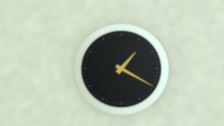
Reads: h=1 m=20
